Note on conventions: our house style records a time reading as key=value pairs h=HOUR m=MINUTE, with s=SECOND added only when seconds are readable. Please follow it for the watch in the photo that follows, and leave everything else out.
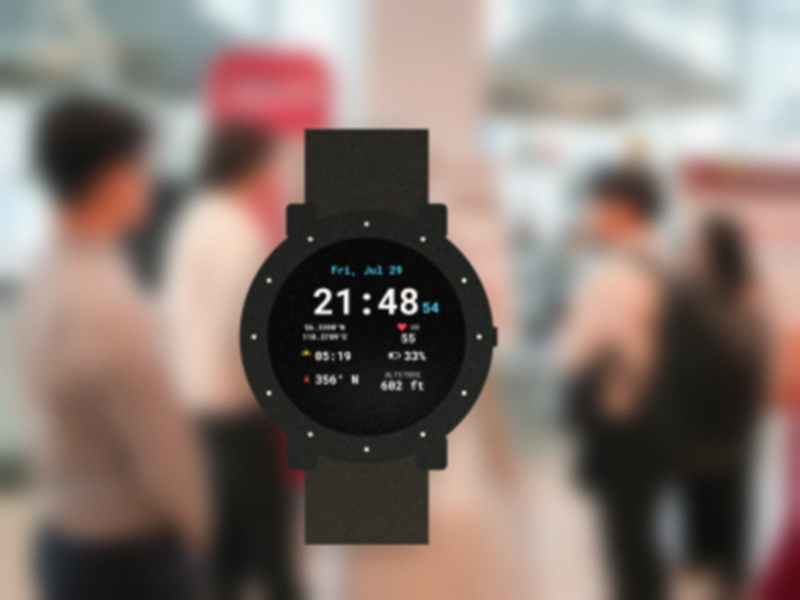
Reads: h=21 m=48
